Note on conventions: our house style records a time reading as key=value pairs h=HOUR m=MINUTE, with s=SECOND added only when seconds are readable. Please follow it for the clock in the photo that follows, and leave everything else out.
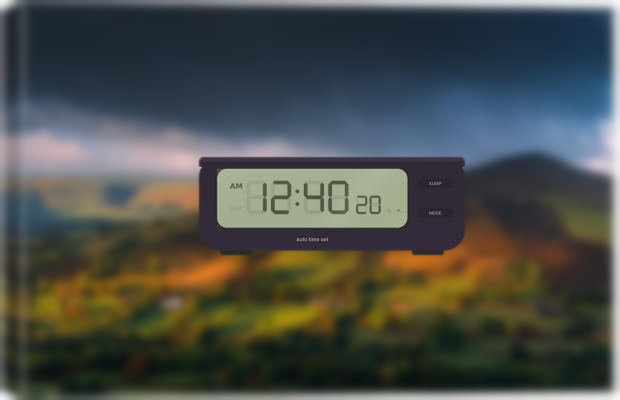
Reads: h=12 m=40 s=20
